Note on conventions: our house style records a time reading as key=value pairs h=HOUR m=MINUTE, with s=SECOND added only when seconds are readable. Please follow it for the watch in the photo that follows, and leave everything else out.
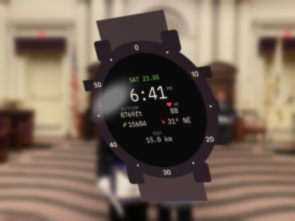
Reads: h=6 m=41
